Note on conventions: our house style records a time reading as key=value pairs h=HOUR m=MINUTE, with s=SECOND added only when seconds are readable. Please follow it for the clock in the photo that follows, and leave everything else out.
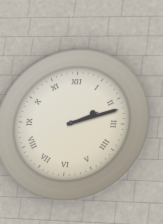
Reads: h=2 m=12
